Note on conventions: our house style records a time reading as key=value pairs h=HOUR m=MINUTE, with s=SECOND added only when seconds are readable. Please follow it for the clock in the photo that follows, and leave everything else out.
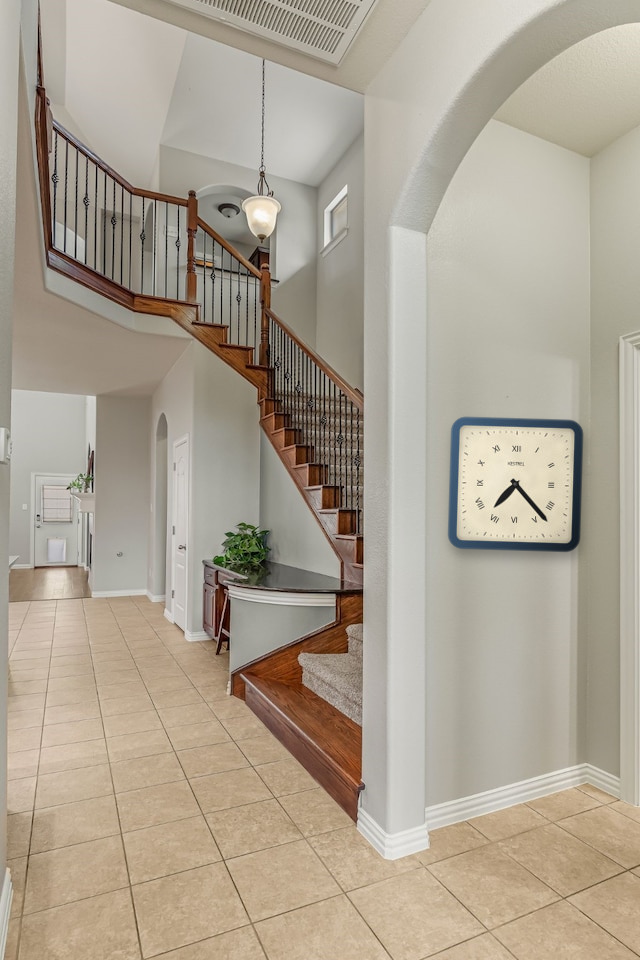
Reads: h=7 m=23
